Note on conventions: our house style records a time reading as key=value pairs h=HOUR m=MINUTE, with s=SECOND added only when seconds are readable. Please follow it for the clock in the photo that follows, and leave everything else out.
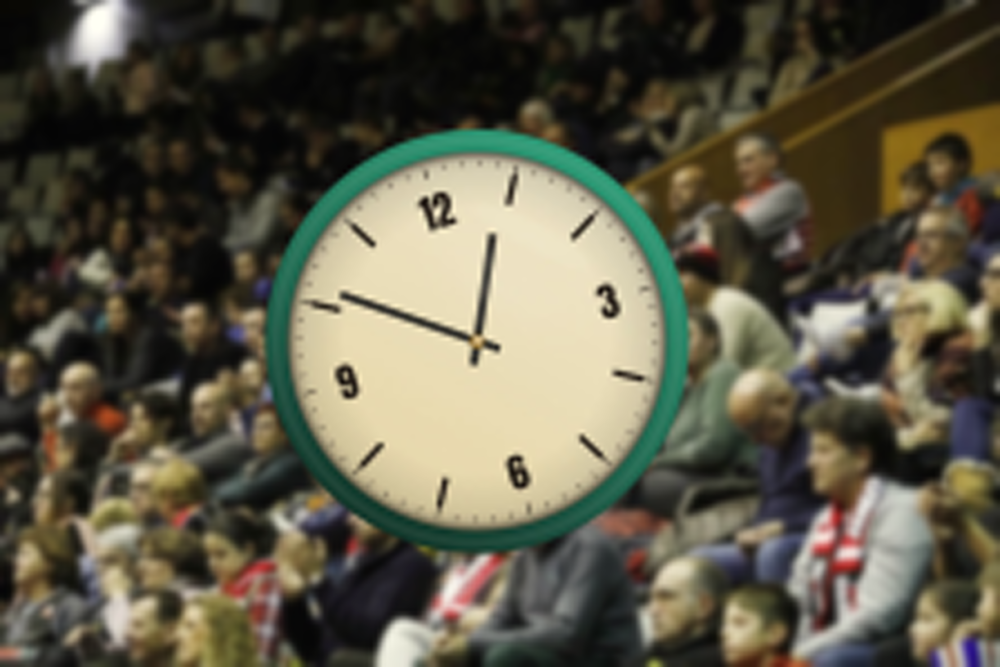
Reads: h=12 m=51
